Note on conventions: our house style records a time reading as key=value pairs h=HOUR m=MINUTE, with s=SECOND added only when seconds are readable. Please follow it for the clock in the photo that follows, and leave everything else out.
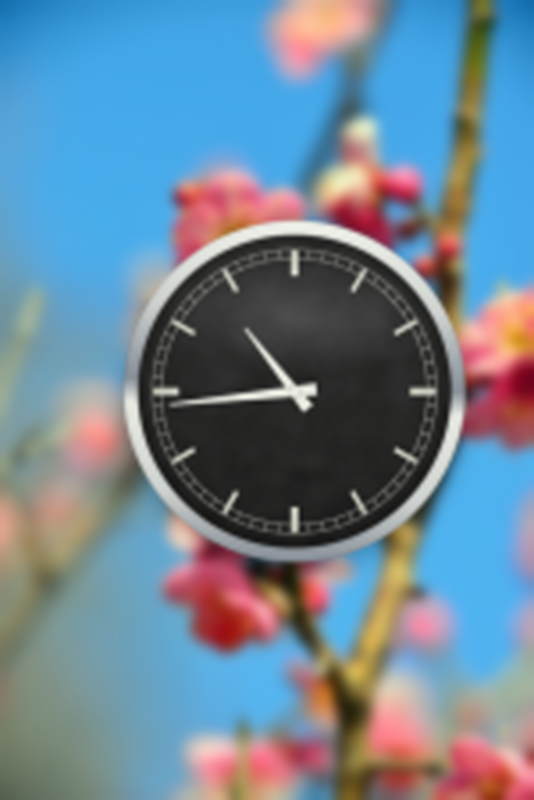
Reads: h=10 m=44
